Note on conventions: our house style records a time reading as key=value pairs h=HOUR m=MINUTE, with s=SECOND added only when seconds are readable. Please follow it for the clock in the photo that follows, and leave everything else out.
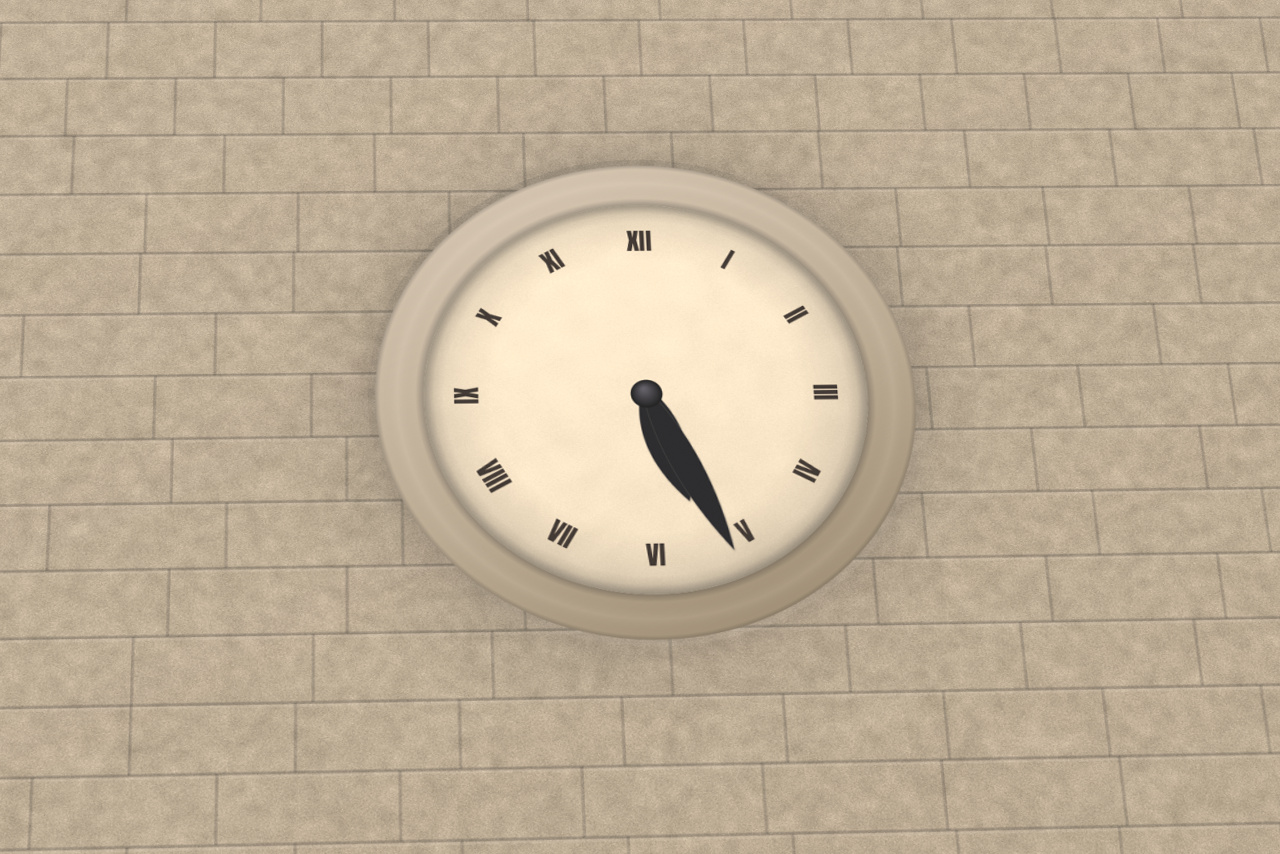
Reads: h=5 m=26
